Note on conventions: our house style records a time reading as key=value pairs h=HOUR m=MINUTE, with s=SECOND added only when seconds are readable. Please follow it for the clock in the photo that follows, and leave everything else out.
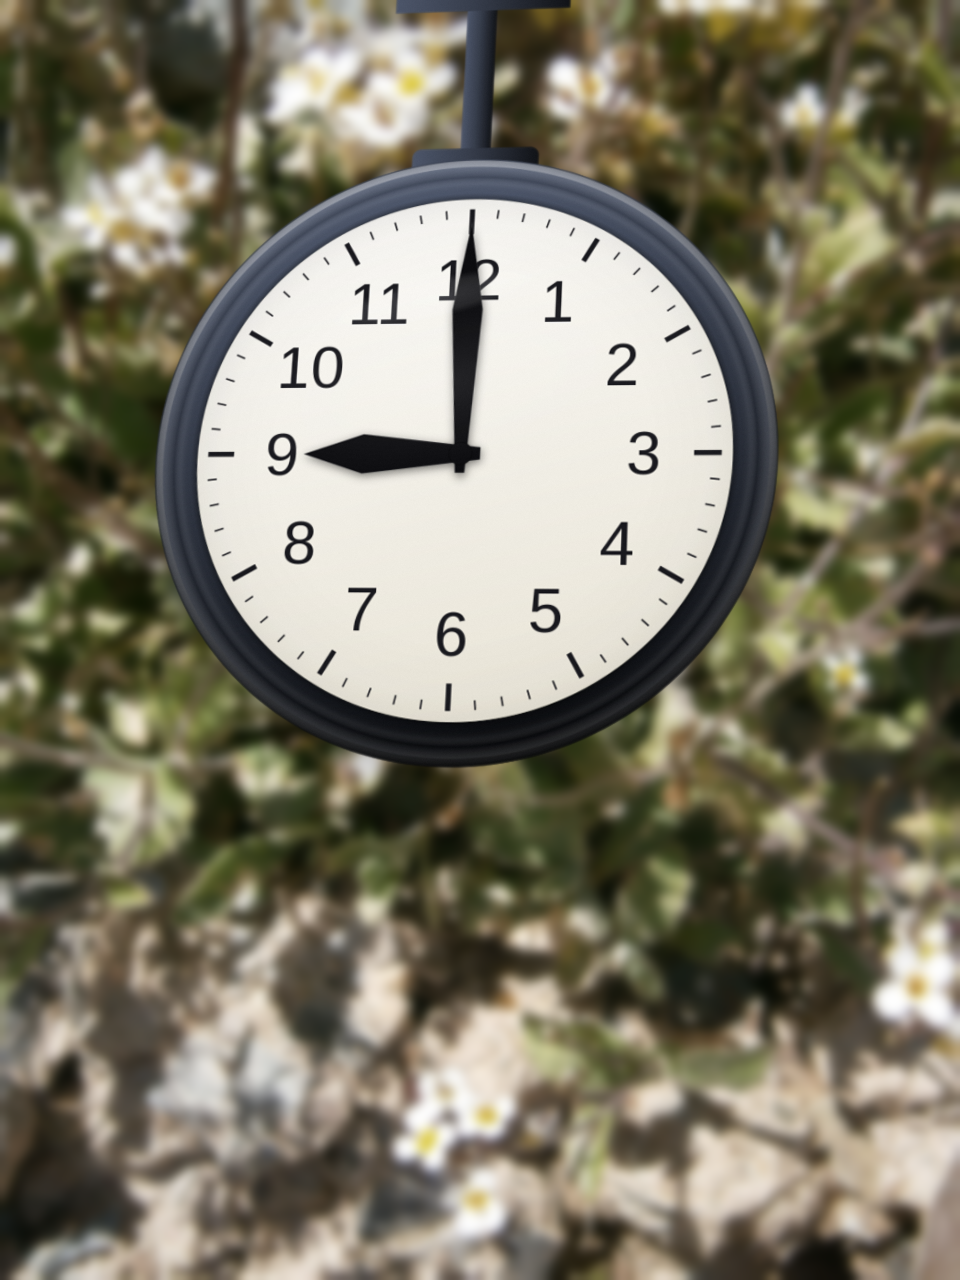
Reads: h=9 m=0
